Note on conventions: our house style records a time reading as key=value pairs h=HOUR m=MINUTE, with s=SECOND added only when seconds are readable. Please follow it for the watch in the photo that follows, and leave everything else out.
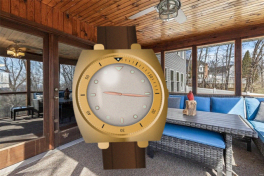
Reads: h=9 m=16
